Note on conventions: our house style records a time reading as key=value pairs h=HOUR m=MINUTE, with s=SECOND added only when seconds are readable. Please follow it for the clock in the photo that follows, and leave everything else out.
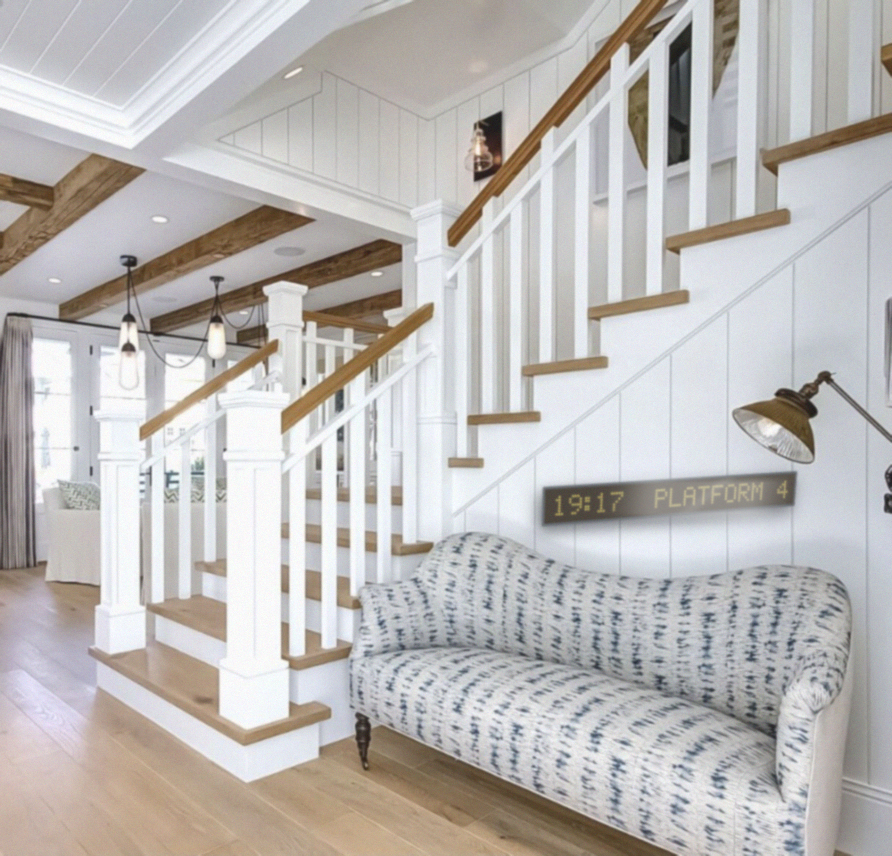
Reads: h=19 m=17
